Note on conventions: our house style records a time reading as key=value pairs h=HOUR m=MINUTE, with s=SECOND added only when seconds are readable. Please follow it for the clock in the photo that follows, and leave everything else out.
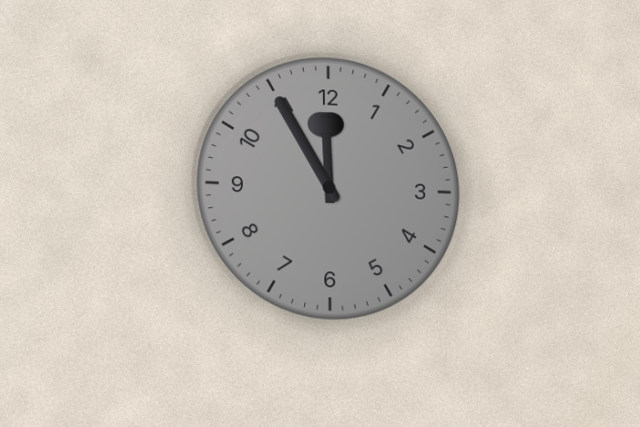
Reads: h=11 m=55
